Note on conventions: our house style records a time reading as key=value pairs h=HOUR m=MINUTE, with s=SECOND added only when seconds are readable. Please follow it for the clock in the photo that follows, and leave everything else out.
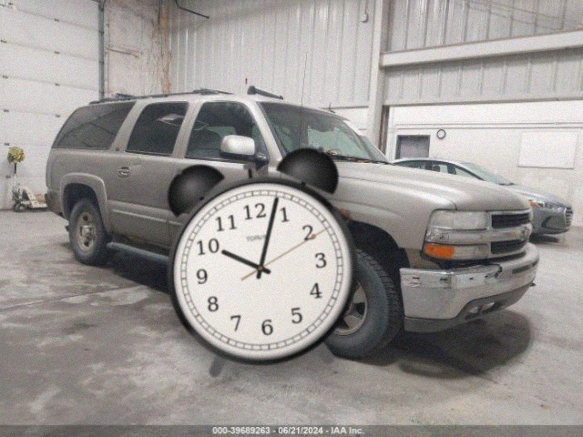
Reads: h=10 m=3 s=11
